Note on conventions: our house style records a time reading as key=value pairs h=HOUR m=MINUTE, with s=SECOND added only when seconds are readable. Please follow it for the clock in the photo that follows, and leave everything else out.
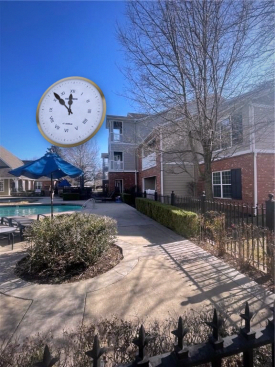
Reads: h=11 m=52
